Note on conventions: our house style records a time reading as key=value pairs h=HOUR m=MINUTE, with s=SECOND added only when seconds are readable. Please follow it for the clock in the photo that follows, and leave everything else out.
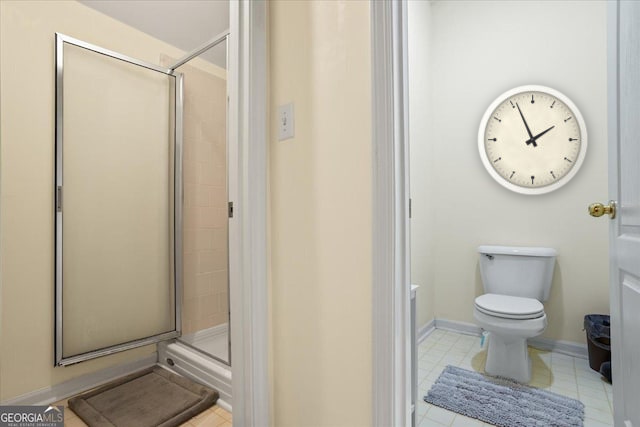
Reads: h=1 m=56
